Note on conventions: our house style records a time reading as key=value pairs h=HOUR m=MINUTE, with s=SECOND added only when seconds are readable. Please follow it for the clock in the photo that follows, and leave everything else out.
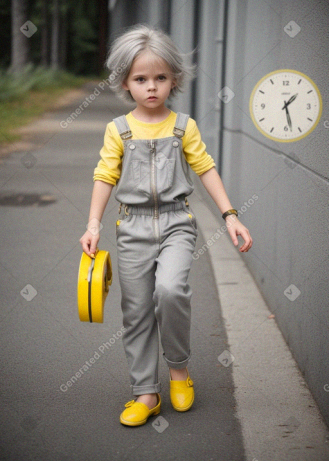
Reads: h=1 m=28
